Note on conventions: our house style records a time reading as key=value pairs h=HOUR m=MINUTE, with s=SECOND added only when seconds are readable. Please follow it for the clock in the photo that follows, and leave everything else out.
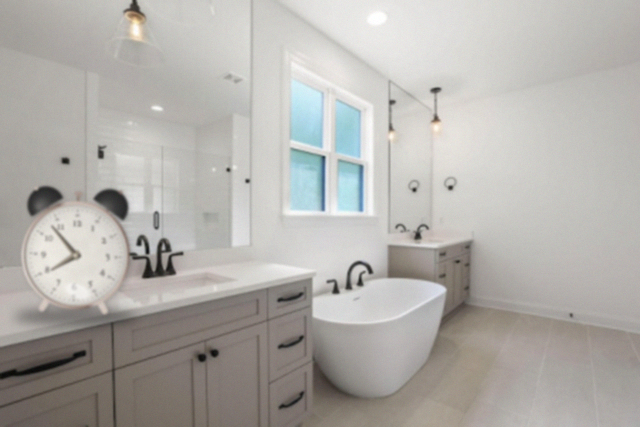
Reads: h=7 m=53
